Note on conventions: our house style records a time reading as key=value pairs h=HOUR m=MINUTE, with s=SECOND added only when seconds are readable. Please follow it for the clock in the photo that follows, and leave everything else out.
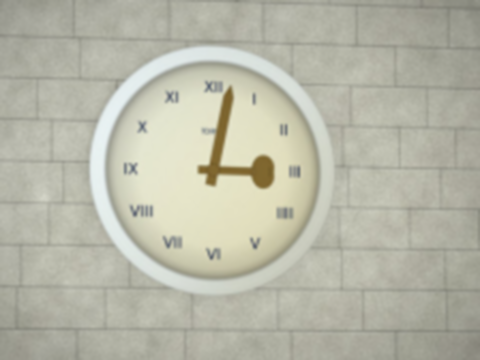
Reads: h=3 m=2
